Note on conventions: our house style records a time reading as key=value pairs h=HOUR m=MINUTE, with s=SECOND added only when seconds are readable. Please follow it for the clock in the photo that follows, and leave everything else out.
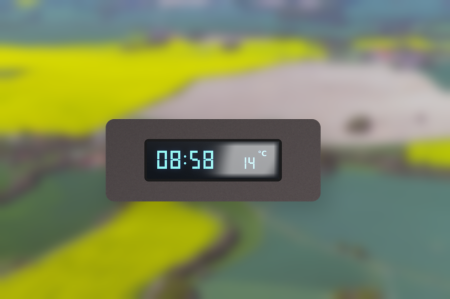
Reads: h=8 m=58
